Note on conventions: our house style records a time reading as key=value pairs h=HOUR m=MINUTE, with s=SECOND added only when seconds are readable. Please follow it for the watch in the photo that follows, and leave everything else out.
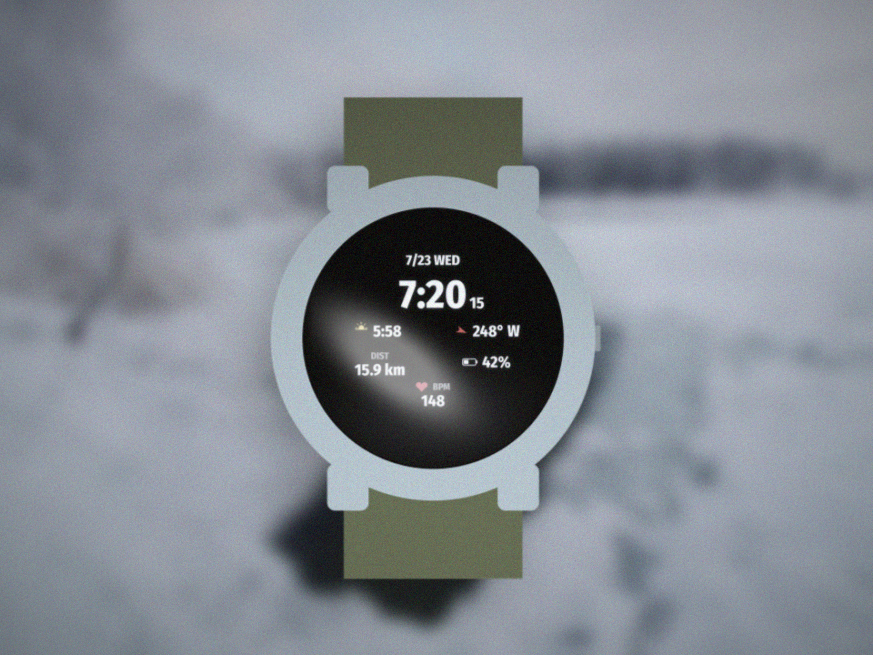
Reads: h=7 m=20 s=15
